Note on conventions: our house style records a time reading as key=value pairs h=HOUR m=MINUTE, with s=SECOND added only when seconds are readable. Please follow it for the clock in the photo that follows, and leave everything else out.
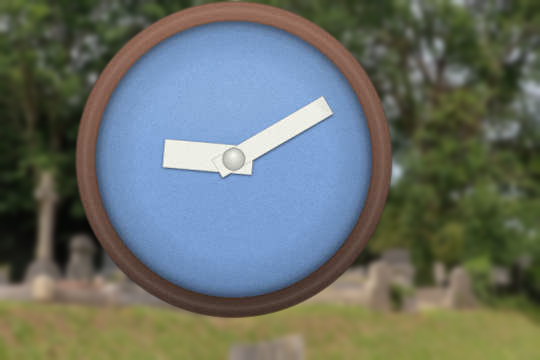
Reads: h=9 m=10
